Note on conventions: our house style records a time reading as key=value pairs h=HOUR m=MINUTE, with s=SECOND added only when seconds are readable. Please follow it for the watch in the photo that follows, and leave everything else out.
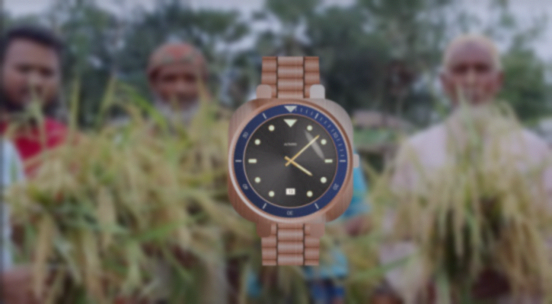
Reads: h=4 m=8
